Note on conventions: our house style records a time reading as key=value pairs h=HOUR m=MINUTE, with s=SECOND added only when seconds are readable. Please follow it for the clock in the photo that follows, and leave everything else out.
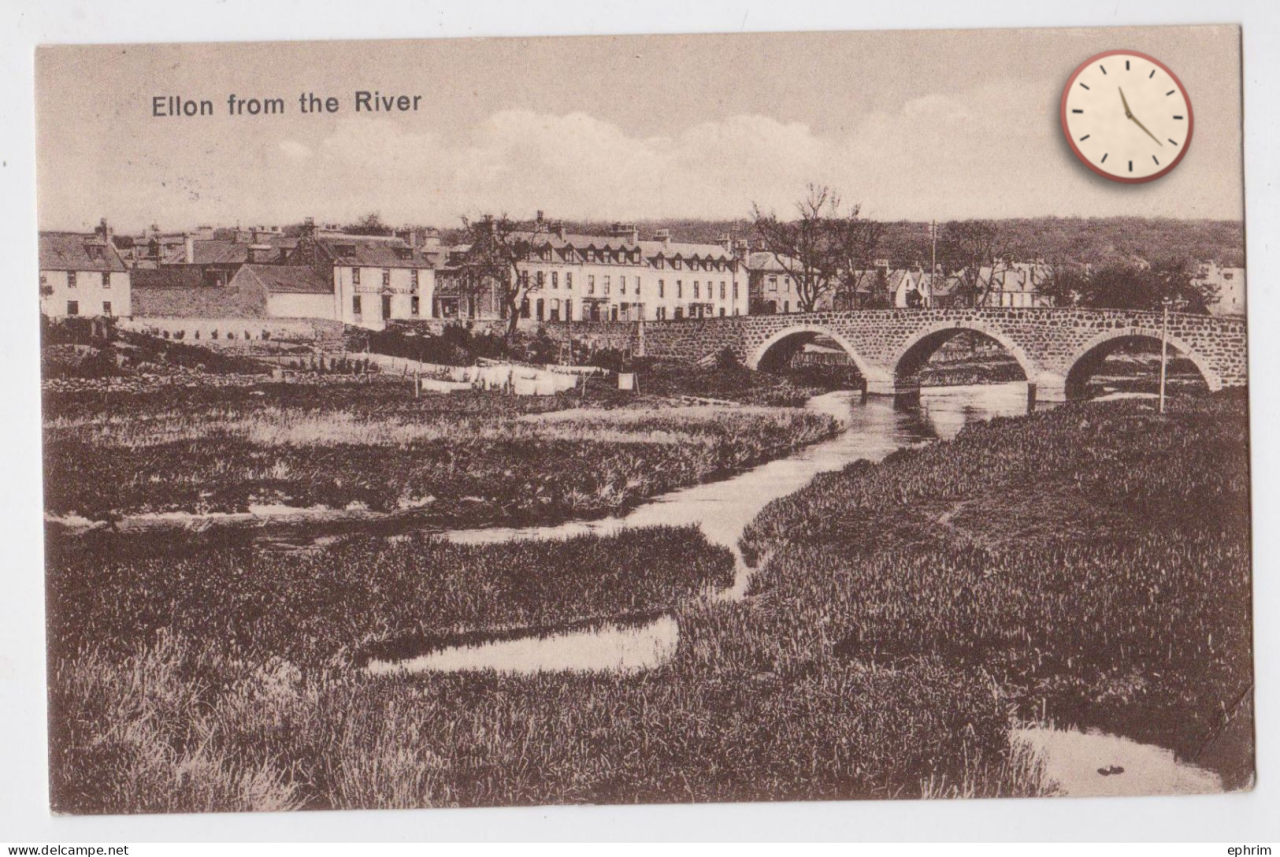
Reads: h=11 m=22
